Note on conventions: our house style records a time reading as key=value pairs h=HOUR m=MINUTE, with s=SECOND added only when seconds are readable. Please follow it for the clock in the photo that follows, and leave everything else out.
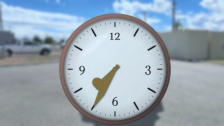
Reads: h=7 m=35
